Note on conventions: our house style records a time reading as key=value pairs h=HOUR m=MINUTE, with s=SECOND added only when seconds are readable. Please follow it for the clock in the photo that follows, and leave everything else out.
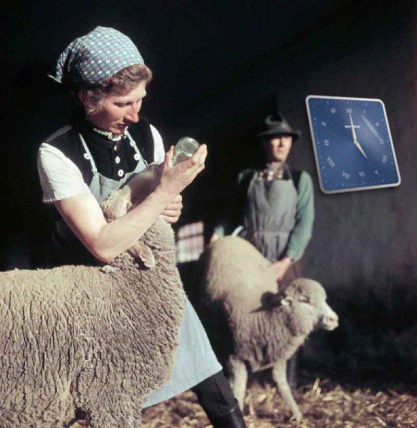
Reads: h=5 m=0
